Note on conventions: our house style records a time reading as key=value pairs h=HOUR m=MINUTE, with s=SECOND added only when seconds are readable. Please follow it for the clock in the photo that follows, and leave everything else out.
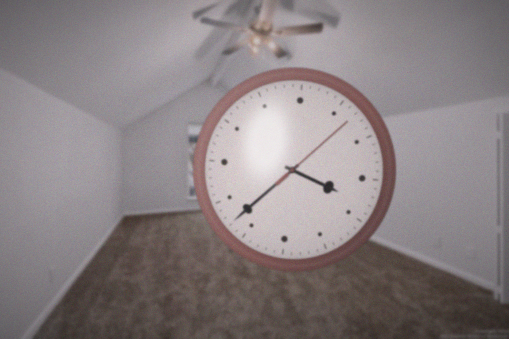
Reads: h=3 m=37 s=7
